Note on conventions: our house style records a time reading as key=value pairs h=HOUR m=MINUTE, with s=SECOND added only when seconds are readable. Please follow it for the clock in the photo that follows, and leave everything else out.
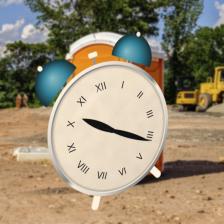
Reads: h=10 m=21
